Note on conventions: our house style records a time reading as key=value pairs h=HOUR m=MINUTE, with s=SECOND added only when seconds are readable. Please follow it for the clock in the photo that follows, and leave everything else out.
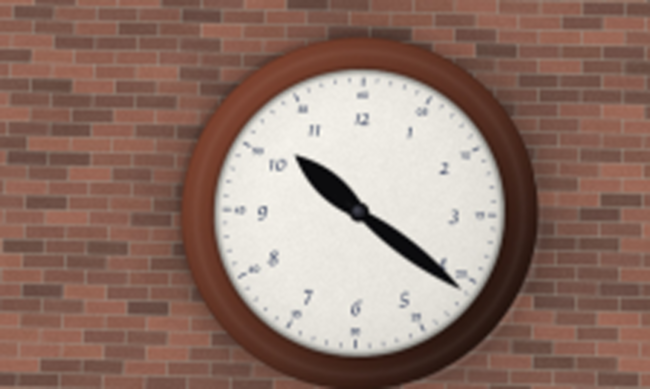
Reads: h=10 m=21
